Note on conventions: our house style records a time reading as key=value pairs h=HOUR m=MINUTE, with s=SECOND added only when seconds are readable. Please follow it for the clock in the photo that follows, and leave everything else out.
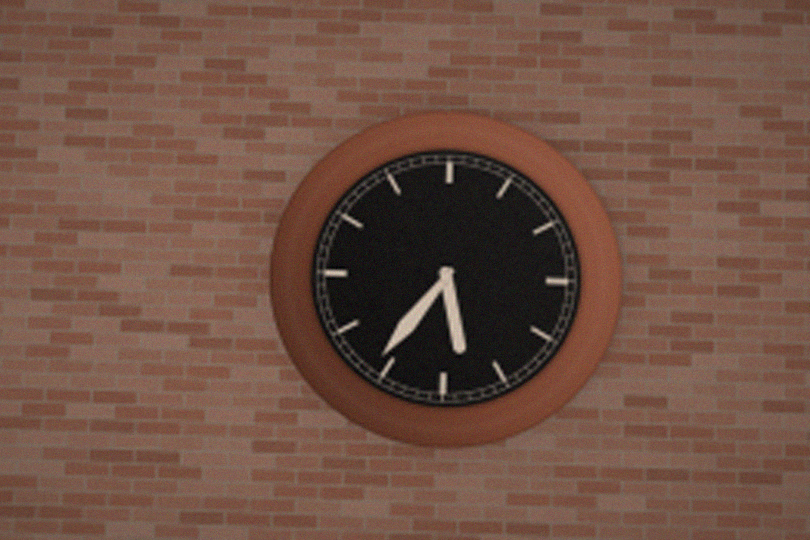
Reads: h=5 m=36
